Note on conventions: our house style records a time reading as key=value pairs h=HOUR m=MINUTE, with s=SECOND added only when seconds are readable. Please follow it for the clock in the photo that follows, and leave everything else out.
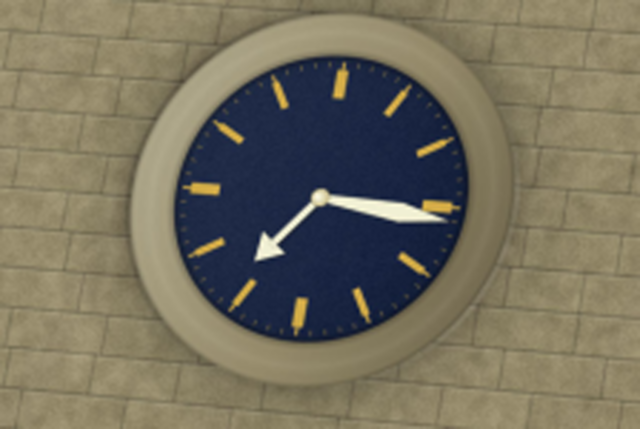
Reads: h=7 m=16
